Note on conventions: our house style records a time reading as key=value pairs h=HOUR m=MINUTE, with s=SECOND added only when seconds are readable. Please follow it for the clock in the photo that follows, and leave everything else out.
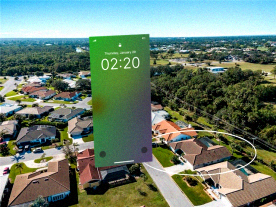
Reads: h=2 m=20
